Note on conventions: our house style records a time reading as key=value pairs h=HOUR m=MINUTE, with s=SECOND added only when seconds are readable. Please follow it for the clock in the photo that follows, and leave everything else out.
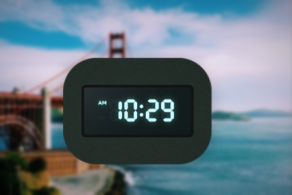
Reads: h=10 m=29
